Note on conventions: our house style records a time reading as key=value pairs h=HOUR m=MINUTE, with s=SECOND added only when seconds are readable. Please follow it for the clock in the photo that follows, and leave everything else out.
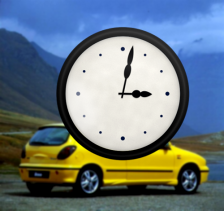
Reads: h=3 m=2
